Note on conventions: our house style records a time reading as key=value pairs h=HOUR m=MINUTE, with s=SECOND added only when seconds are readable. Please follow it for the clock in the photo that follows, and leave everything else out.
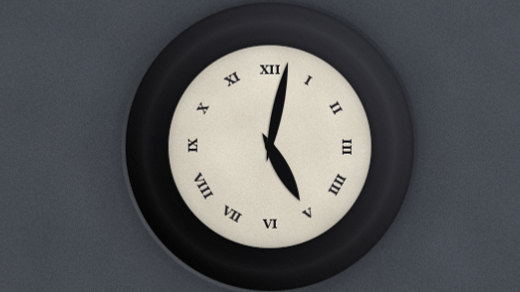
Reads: h=5 m=2
